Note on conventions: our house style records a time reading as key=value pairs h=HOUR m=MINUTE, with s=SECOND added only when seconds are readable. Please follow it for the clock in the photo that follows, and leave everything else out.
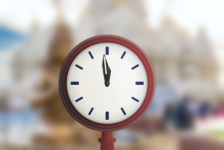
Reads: h=11 m=59
